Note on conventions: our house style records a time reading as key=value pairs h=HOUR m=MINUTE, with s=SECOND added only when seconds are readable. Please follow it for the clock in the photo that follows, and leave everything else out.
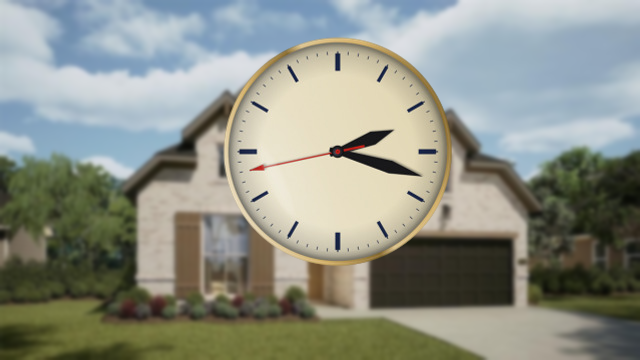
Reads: h=2 m=17 s=43
